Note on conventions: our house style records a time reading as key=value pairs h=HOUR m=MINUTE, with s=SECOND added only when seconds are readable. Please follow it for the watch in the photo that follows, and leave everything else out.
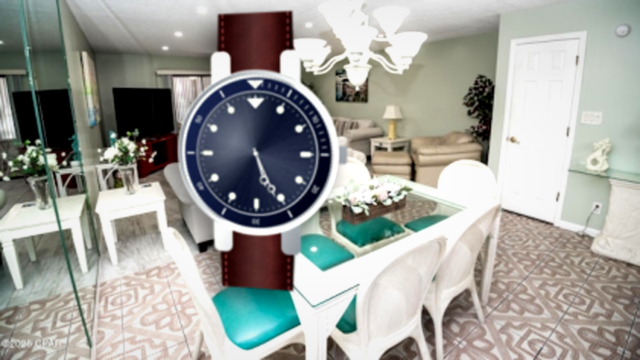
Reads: h=5 m=26
